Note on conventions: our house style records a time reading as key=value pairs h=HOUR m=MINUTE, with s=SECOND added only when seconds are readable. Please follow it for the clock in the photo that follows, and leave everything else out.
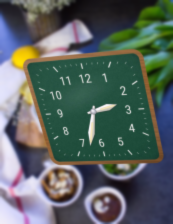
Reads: h=2 m=33
